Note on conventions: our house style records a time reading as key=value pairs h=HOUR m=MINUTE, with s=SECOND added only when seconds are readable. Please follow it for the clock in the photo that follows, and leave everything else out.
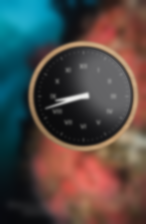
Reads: h=8 m=42
